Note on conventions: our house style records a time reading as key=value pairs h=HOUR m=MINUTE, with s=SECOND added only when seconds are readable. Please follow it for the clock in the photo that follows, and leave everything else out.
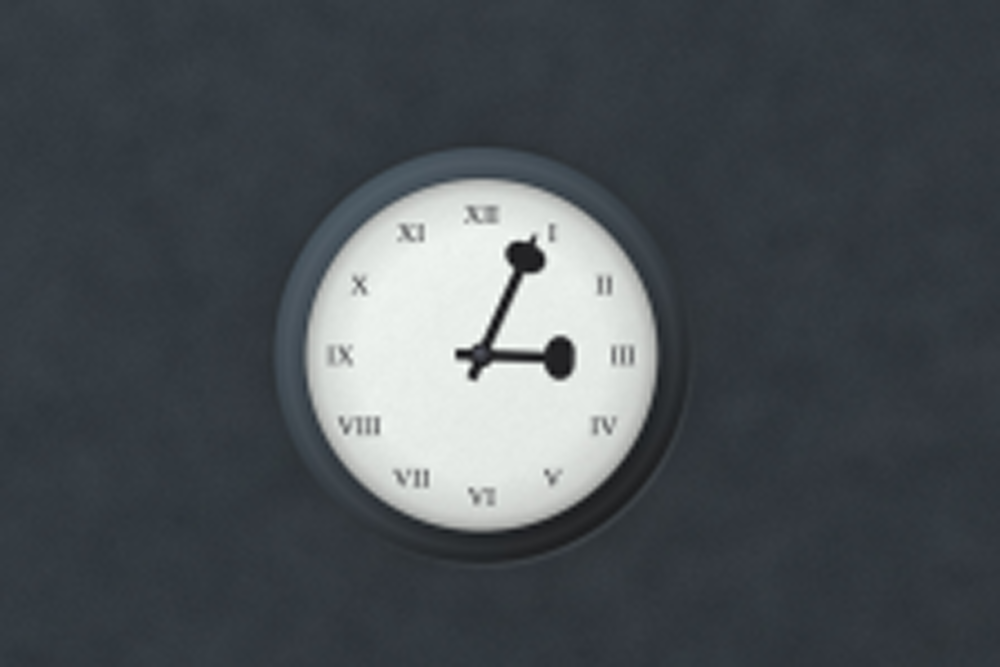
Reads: h=3 m=4
